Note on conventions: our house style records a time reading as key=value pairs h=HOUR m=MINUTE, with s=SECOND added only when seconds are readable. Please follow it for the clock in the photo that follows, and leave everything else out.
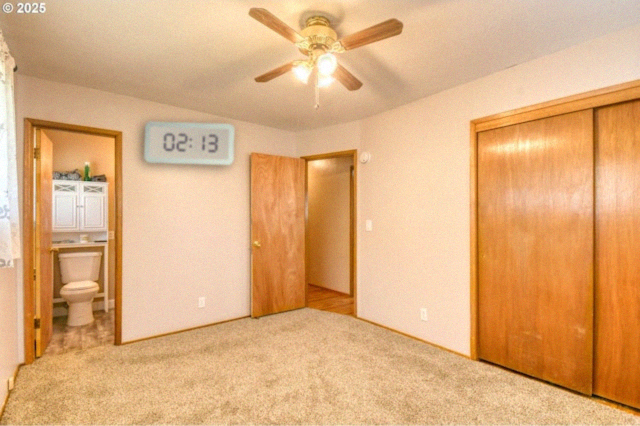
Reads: h=2 m=13
